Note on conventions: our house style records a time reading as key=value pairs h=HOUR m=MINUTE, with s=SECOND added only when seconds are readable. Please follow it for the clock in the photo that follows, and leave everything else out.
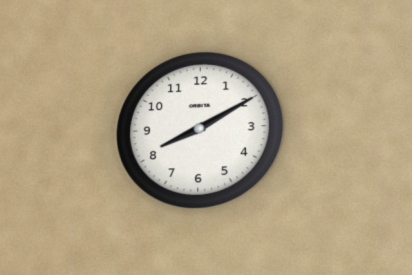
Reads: h=8 m=10
